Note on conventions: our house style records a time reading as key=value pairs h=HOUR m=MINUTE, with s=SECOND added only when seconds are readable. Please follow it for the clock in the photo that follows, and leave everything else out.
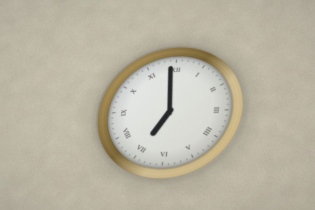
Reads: h=6 m=59
